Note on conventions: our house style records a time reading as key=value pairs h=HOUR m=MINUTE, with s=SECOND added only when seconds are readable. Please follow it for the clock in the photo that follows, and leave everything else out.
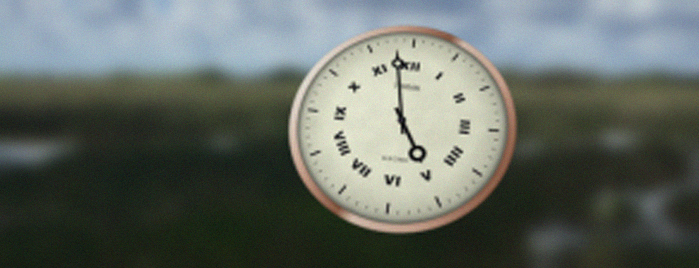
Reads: h=4 m=58
